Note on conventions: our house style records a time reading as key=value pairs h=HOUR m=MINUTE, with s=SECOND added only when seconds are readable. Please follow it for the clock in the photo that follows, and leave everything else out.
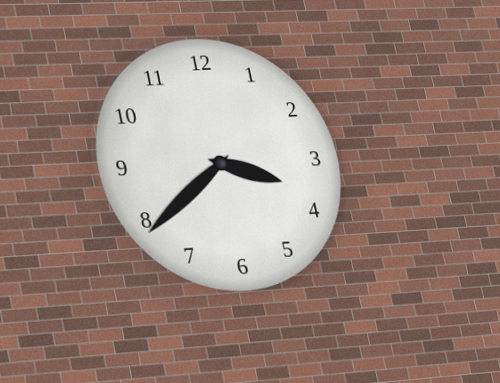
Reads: h=3 m=39
